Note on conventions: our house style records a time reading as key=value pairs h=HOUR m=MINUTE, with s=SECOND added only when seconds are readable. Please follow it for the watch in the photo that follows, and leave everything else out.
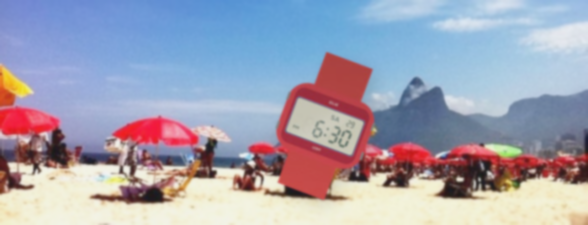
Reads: h=6 m=30
